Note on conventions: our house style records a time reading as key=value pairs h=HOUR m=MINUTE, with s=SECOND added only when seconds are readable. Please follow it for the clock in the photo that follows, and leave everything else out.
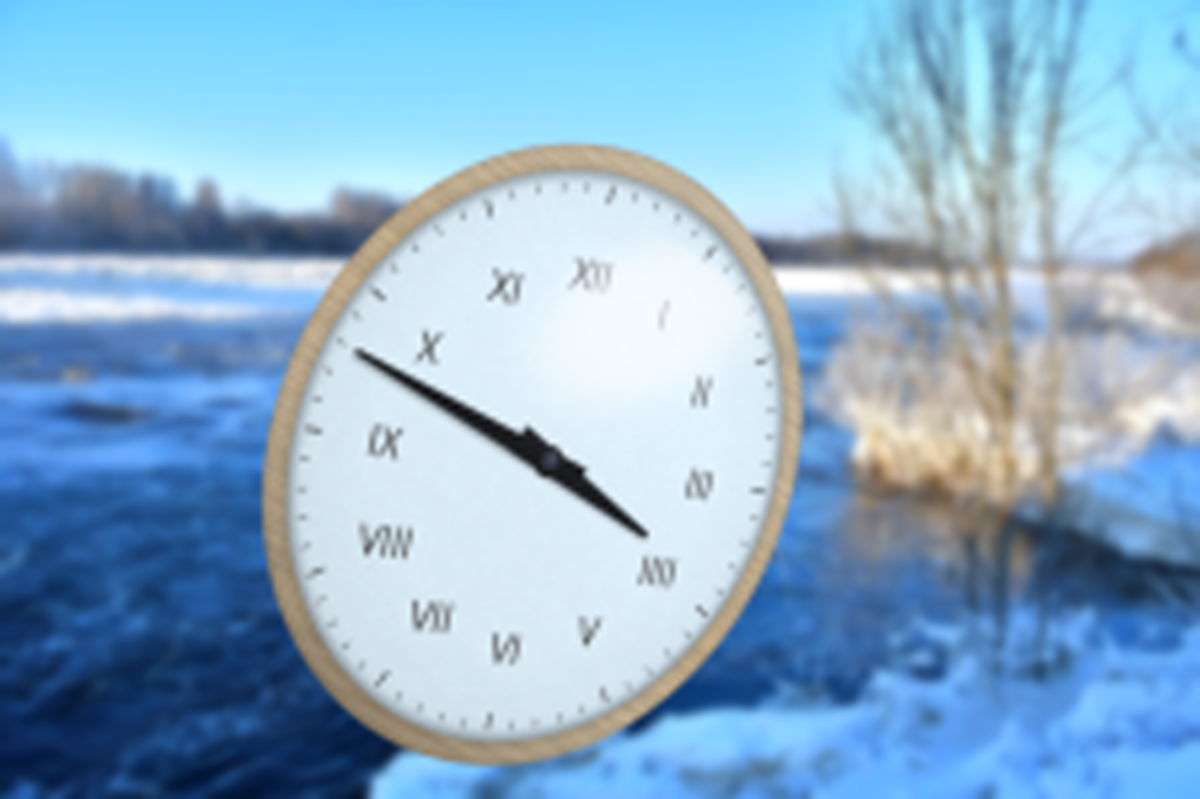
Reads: h=3 m=48
